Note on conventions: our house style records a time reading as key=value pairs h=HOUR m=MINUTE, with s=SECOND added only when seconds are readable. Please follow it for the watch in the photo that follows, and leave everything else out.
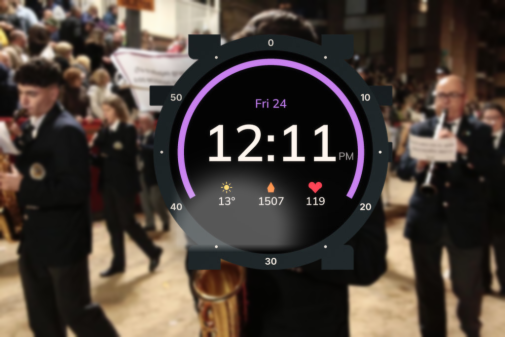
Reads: h=12 m=11
